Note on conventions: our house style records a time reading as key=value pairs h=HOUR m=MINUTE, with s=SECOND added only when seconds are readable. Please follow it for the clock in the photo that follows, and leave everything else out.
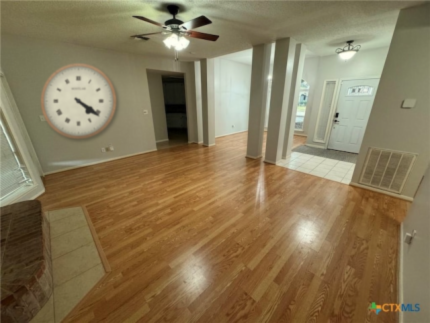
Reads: h=4 m=21
